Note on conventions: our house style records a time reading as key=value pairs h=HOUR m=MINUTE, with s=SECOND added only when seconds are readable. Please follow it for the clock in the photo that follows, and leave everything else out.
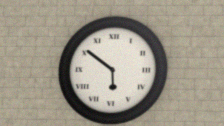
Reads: h=5 m=51
